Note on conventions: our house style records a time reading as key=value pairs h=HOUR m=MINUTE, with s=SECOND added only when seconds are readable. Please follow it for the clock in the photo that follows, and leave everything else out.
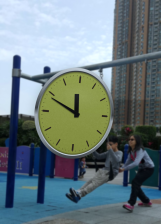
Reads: h=11 m=49
